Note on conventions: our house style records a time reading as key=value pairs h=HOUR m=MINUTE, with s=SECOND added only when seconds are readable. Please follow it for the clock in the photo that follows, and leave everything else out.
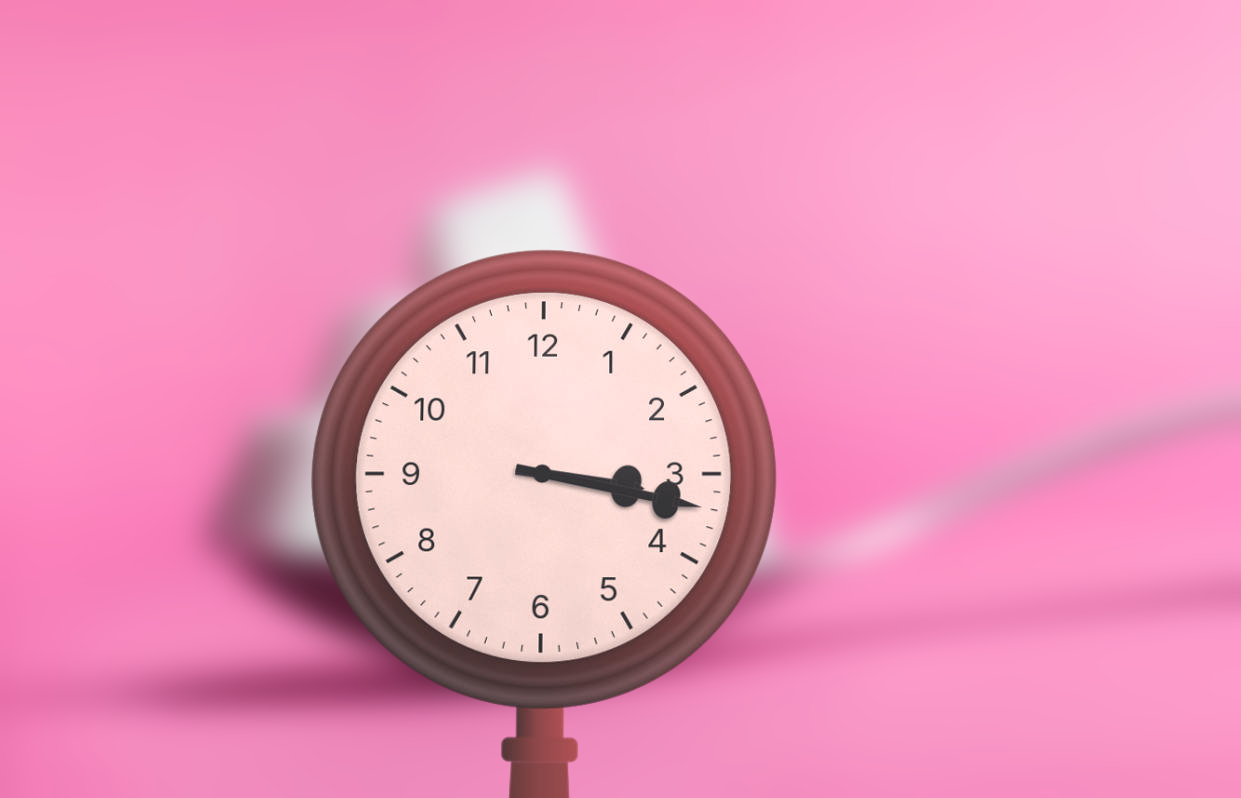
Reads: h=3 m=17
